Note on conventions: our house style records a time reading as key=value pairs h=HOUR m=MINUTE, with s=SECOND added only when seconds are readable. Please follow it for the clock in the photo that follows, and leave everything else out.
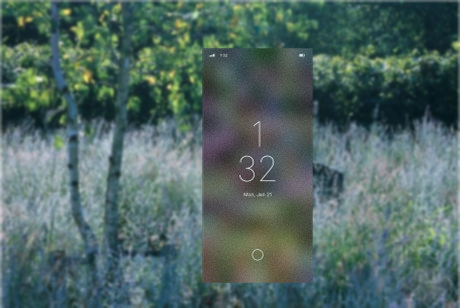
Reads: h=1 m=32
